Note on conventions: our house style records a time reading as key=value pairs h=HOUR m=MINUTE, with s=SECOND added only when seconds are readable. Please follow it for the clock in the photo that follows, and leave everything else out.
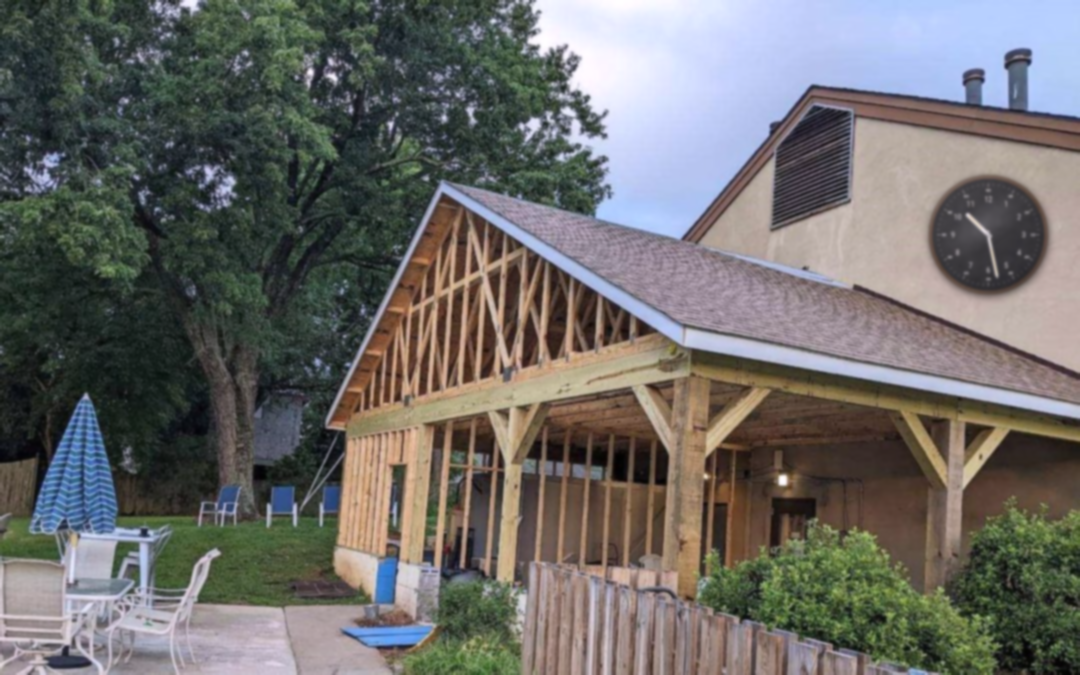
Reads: h=10 m=28
